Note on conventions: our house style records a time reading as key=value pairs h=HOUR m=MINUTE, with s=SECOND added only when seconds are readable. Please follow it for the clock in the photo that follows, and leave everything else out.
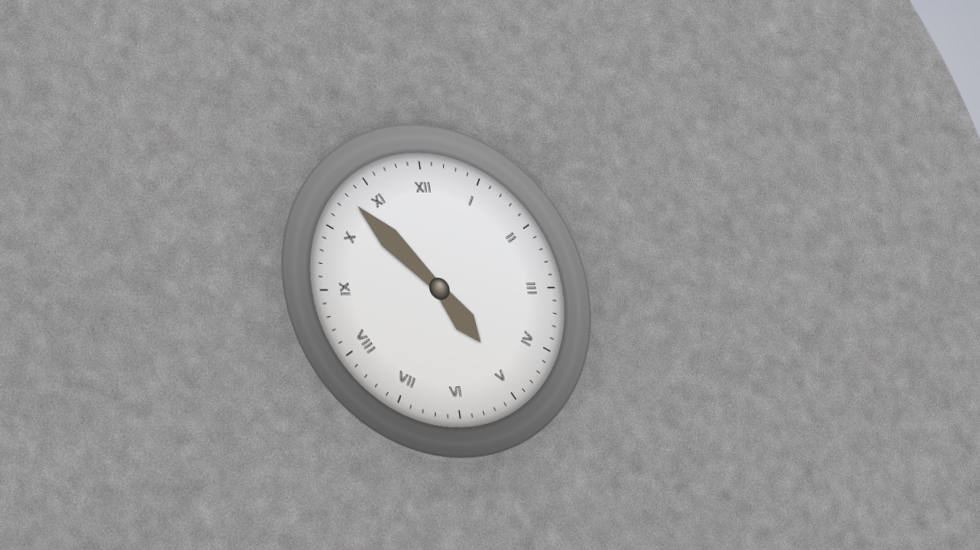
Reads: h=4 m=53
